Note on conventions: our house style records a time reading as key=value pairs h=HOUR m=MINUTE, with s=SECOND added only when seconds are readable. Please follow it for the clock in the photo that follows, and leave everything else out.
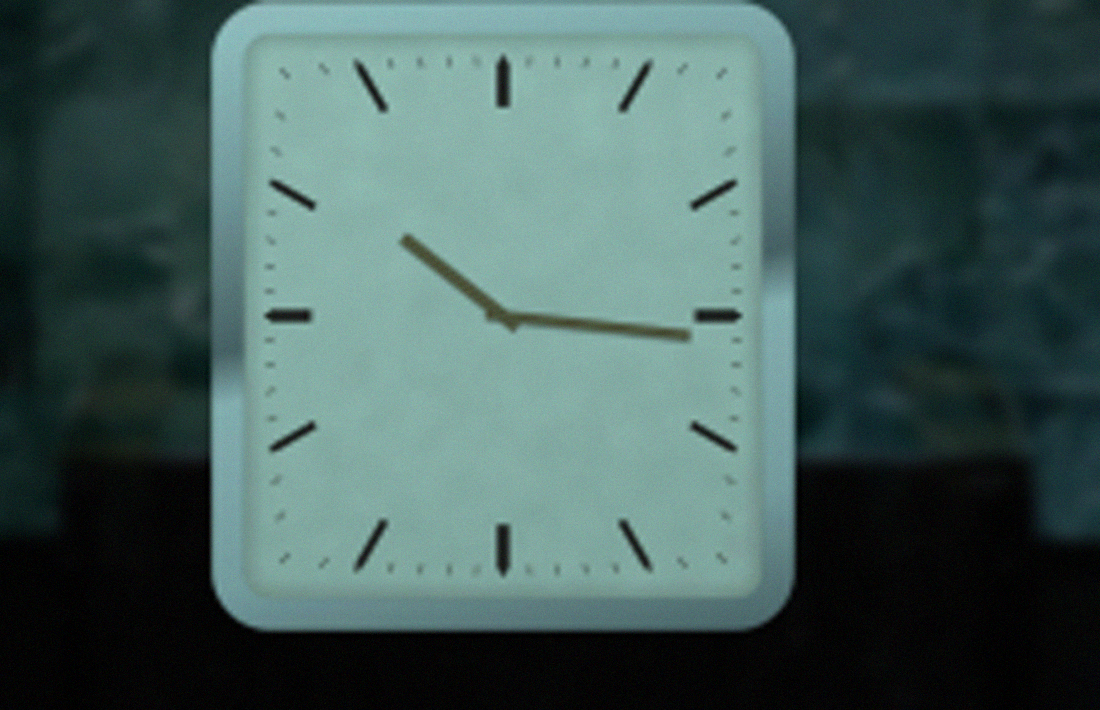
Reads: h=10 m=16
